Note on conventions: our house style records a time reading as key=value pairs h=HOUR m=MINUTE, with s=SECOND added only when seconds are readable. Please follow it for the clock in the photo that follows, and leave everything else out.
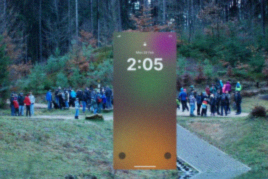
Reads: h=2 m=5
